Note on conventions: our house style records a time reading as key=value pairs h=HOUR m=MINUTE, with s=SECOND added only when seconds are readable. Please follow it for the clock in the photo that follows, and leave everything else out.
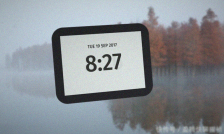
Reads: h=8 m=27
